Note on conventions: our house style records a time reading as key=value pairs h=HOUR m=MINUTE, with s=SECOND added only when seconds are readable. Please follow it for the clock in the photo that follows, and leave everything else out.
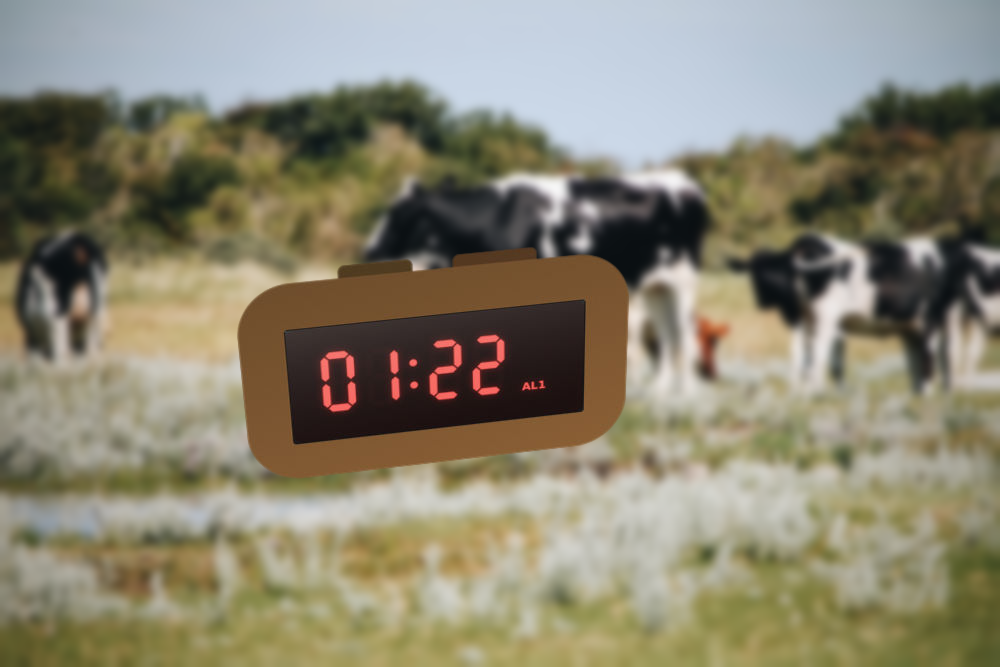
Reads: h=1 m=22
